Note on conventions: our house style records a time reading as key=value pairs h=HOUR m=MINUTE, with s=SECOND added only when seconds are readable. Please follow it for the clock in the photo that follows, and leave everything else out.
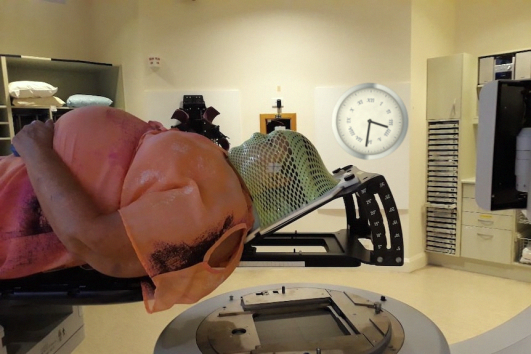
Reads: h=3 m=31
